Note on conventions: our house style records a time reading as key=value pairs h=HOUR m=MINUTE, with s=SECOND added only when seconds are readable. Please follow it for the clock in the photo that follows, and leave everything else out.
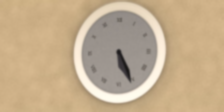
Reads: h=5 m=26
